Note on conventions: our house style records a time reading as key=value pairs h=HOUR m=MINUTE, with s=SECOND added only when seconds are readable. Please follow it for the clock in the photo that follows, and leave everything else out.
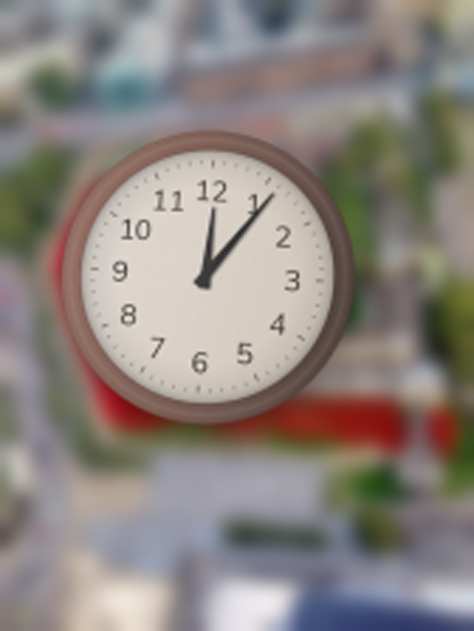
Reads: h=12 m=6
